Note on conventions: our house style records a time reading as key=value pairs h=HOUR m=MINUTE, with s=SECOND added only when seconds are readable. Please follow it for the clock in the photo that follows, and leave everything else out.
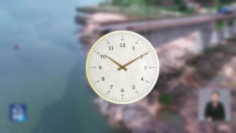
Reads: h=10 m=10
